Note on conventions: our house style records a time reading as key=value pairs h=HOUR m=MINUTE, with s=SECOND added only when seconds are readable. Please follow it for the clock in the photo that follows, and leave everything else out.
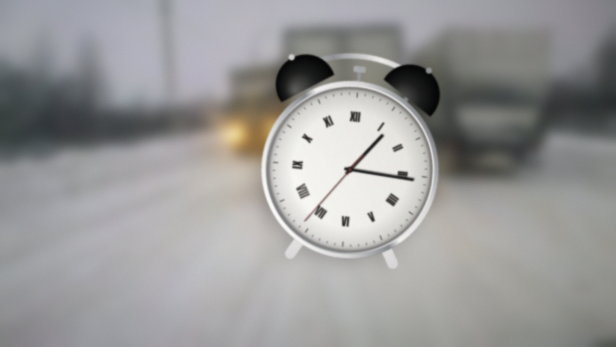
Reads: h=1 m=15 s=36
